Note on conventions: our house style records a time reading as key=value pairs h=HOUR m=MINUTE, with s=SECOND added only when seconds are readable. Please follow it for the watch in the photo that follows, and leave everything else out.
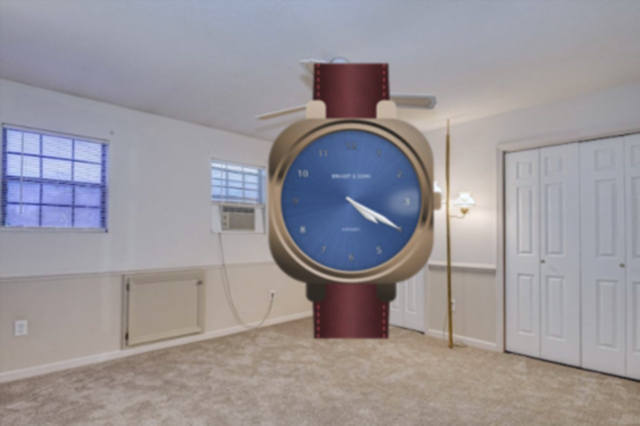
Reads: h=4 m=20
